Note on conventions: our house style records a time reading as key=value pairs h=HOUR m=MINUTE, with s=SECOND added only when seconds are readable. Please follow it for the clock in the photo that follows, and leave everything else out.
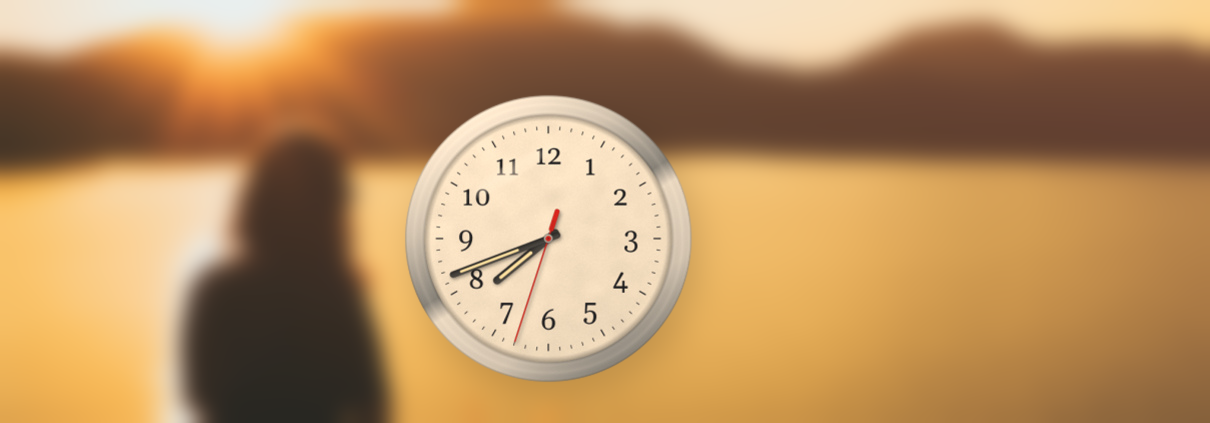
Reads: h=7 m=41 s=33
